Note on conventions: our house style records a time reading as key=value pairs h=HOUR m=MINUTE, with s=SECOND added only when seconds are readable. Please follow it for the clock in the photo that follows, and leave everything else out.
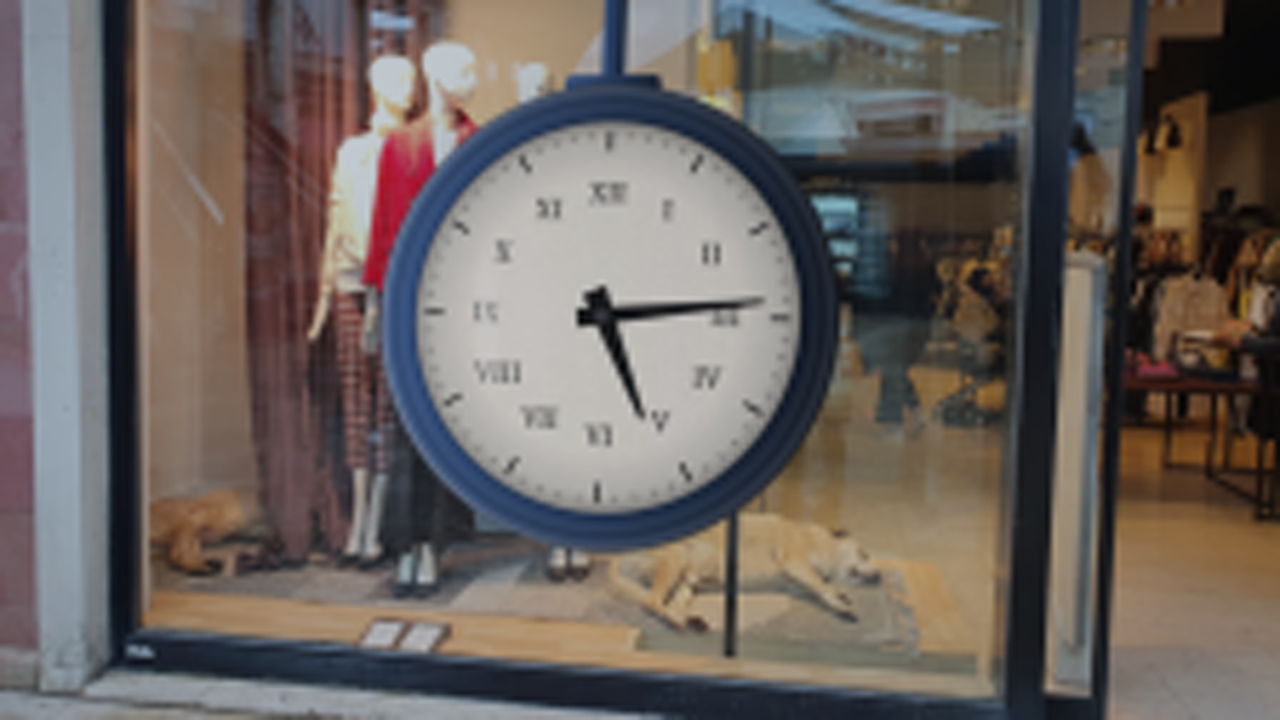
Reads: h=5 m=14
